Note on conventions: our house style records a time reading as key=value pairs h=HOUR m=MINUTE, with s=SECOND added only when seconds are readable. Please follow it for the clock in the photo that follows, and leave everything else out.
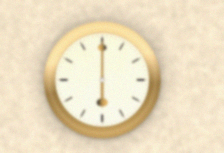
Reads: h=6 m=0
